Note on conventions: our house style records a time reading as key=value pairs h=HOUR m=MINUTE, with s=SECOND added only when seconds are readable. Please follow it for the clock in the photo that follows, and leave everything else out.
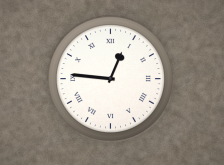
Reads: h=12 m=46
